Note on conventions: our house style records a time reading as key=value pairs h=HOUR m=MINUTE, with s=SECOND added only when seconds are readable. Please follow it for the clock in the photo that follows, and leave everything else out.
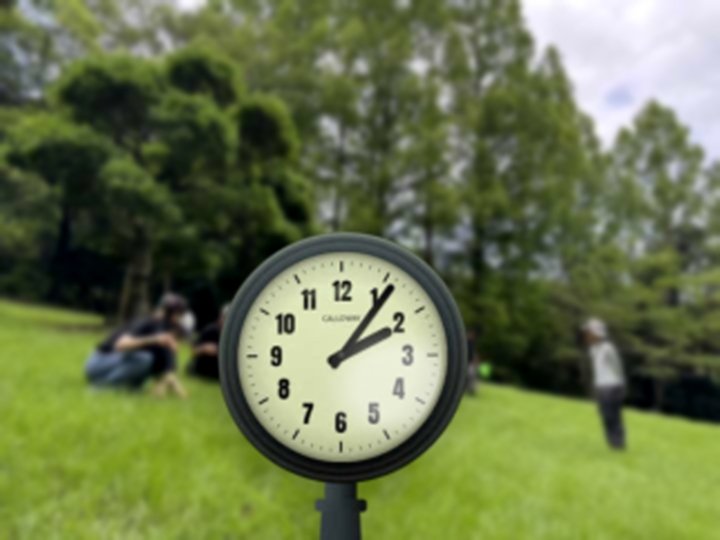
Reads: h=2 m=6
